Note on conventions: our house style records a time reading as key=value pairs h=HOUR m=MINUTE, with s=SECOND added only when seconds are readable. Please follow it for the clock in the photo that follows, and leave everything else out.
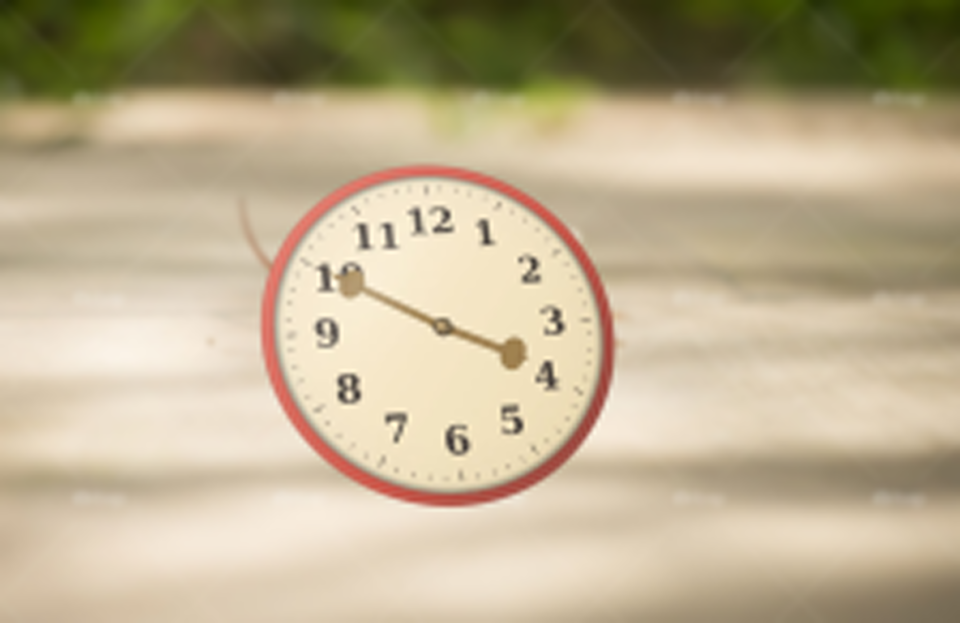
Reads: h=3 m=50
